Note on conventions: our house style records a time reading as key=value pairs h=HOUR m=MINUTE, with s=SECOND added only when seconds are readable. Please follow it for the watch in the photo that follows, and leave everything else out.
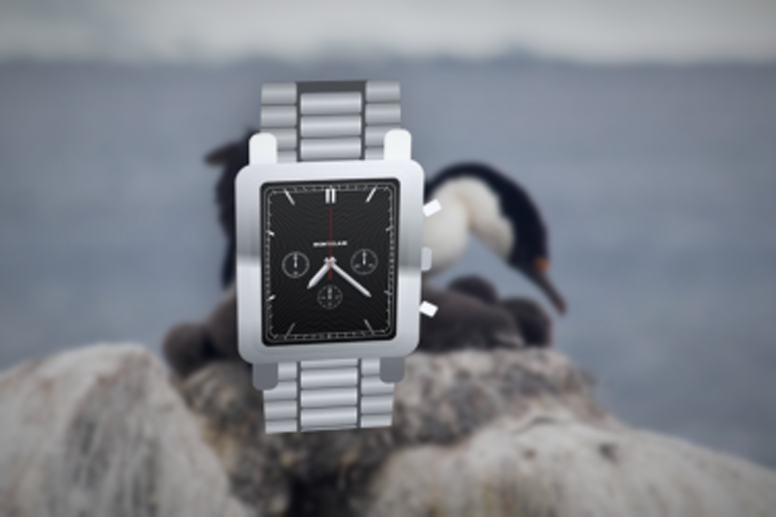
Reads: h=7 m=22
